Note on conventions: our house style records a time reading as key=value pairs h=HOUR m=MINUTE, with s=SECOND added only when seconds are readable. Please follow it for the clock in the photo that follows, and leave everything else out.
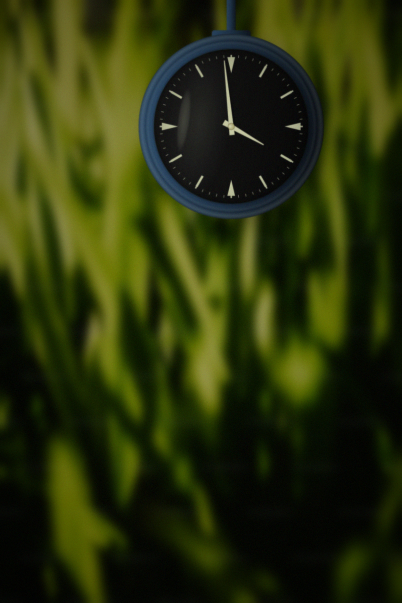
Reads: h=3 m=59
